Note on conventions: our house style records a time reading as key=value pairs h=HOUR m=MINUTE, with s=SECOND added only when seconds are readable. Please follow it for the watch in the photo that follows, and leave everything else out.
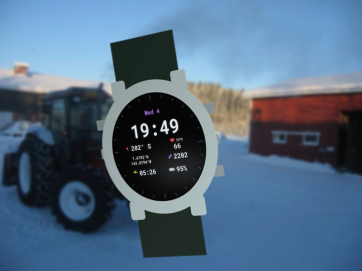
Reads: h=19 m=49
